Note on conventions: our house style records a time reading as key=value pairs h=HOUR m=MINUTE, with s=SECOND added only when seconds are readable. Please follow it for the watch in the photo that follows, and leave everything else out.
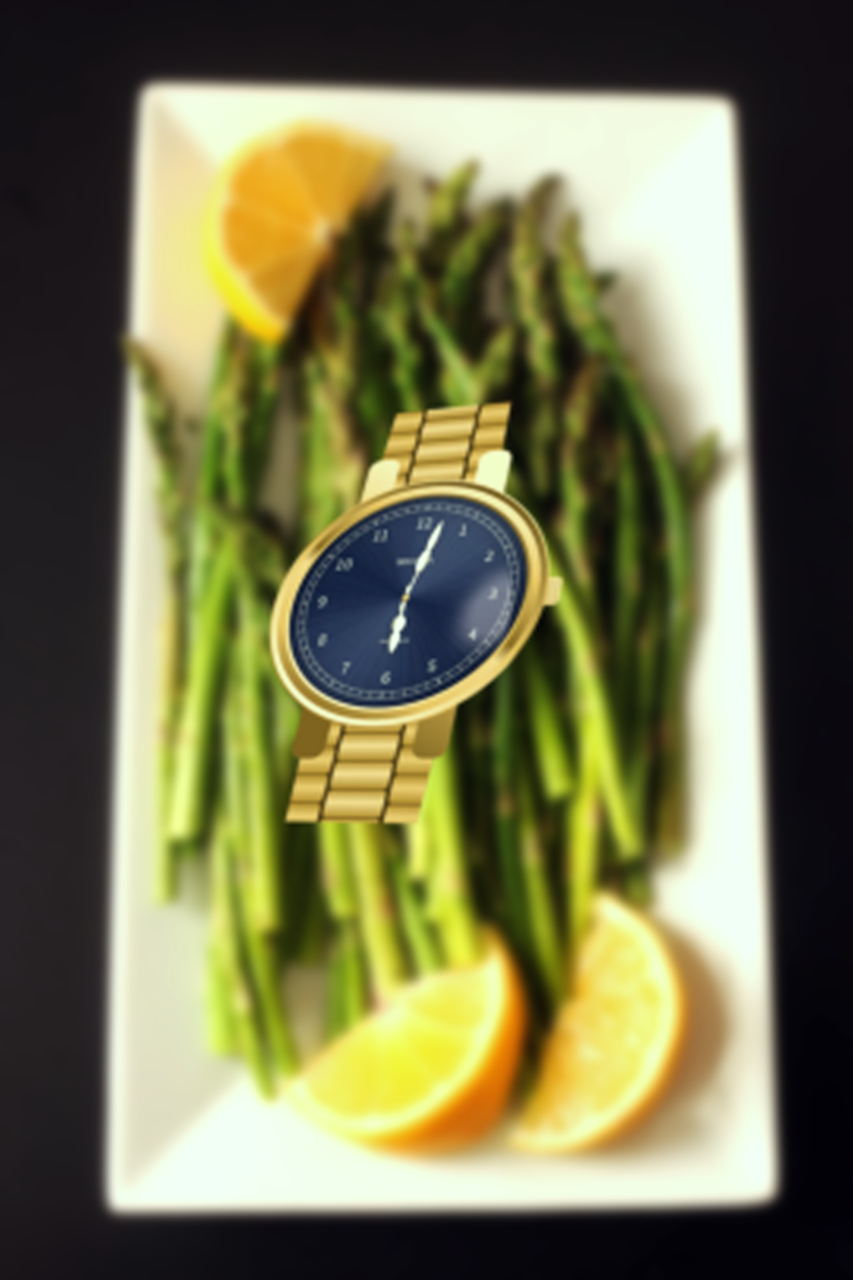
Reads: h=6 m=2
